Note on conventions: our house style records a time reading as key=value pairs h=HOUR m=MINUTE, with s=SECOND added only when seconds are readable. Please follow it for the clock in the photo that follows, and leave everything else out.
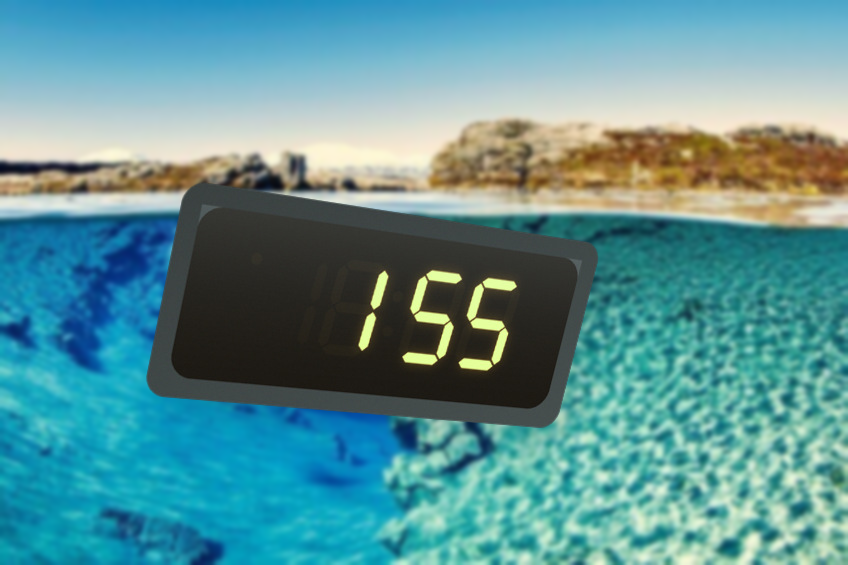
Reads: h=1 m=55
